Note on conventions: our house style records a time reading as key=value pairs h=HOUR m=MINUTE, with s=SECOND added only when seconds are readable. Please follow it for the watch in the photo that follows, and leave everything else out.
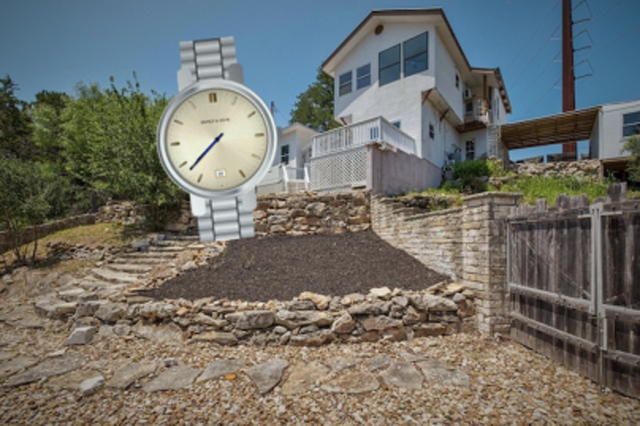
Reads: h=7 m=38
